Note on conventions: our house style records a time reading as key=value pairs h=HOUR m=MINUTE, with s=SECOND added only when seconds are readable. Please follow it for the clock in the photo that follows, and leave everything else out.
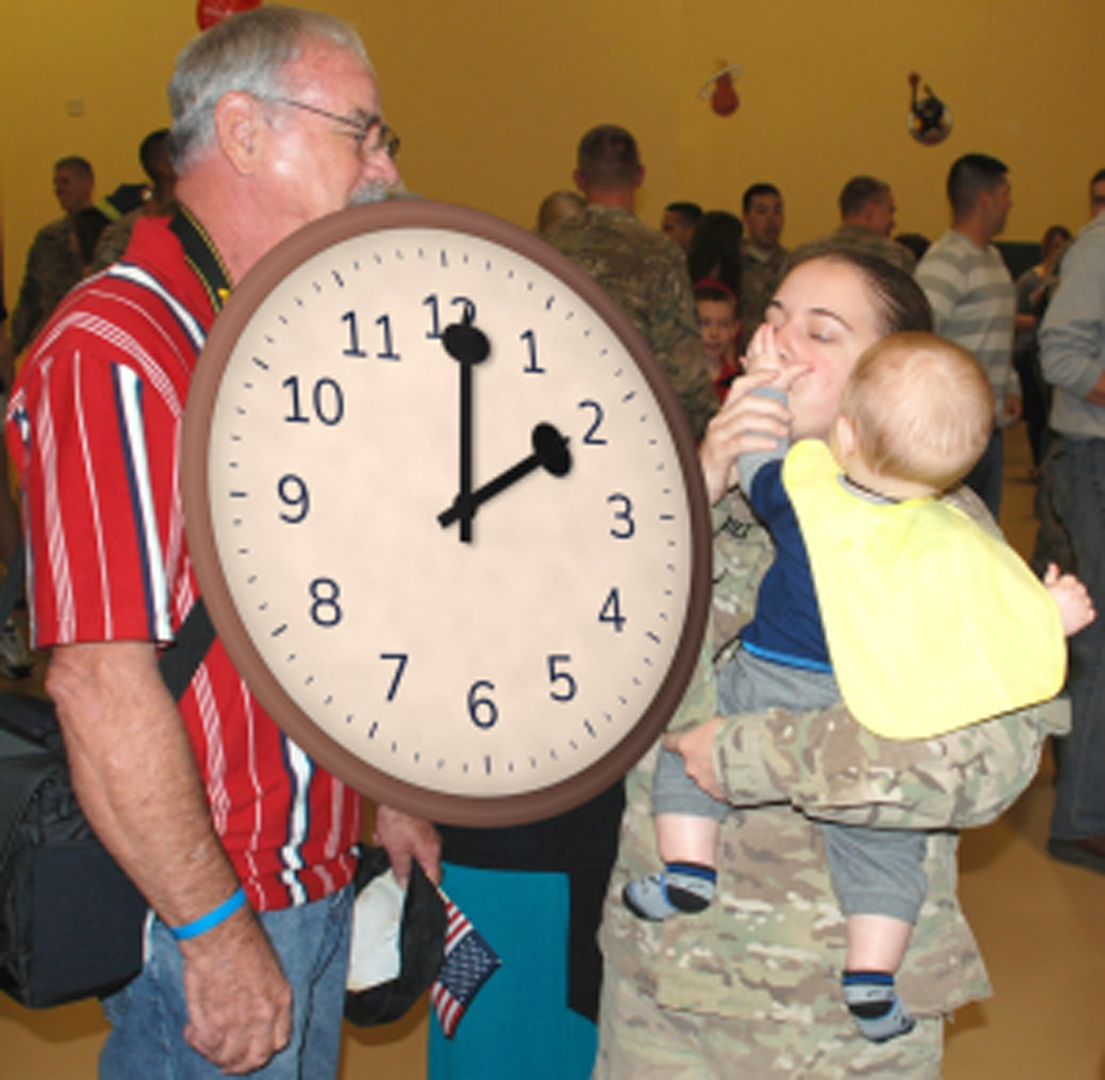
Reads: h=2 m=1
